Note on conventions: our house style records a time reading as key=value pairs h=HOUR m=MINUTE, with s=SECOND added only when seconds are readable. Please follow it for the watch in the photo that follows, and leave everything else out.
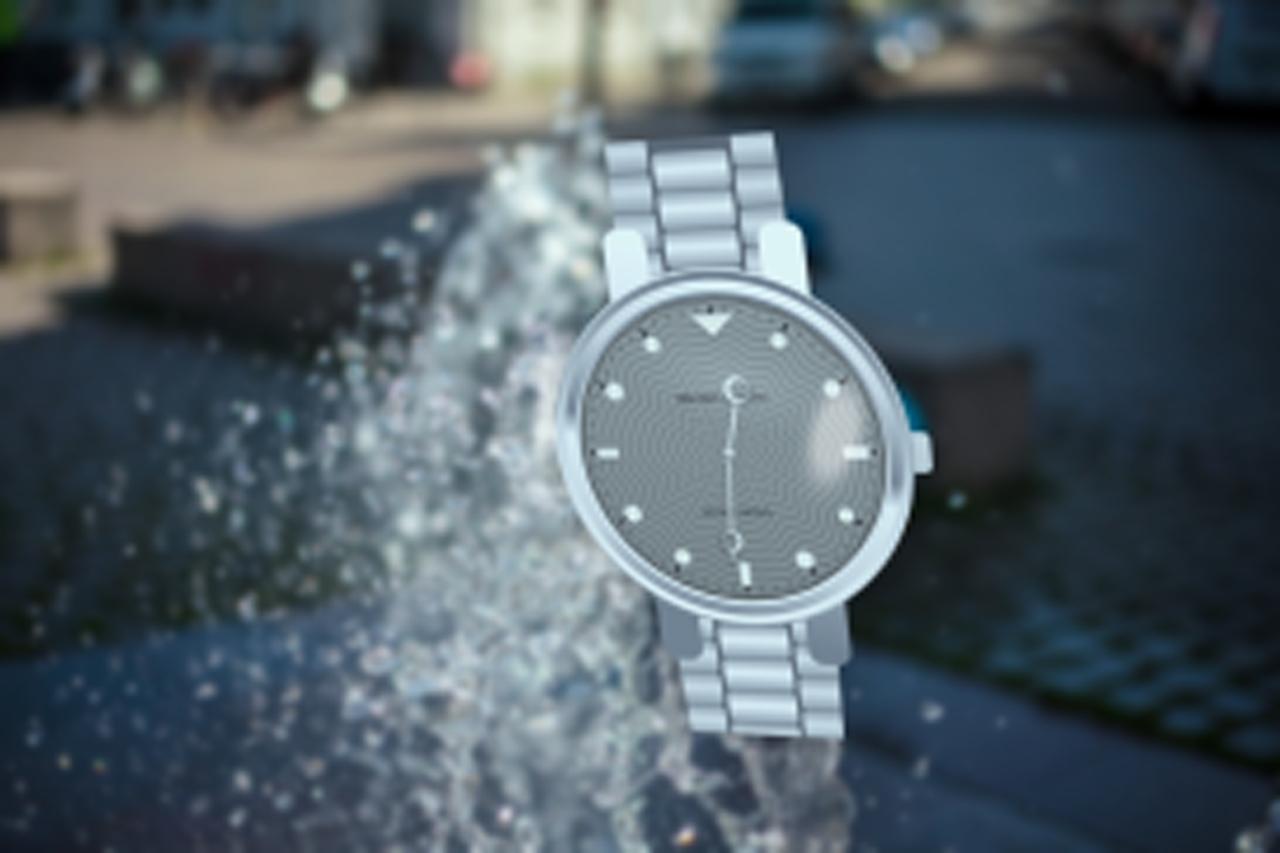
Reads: h=12 m=31
